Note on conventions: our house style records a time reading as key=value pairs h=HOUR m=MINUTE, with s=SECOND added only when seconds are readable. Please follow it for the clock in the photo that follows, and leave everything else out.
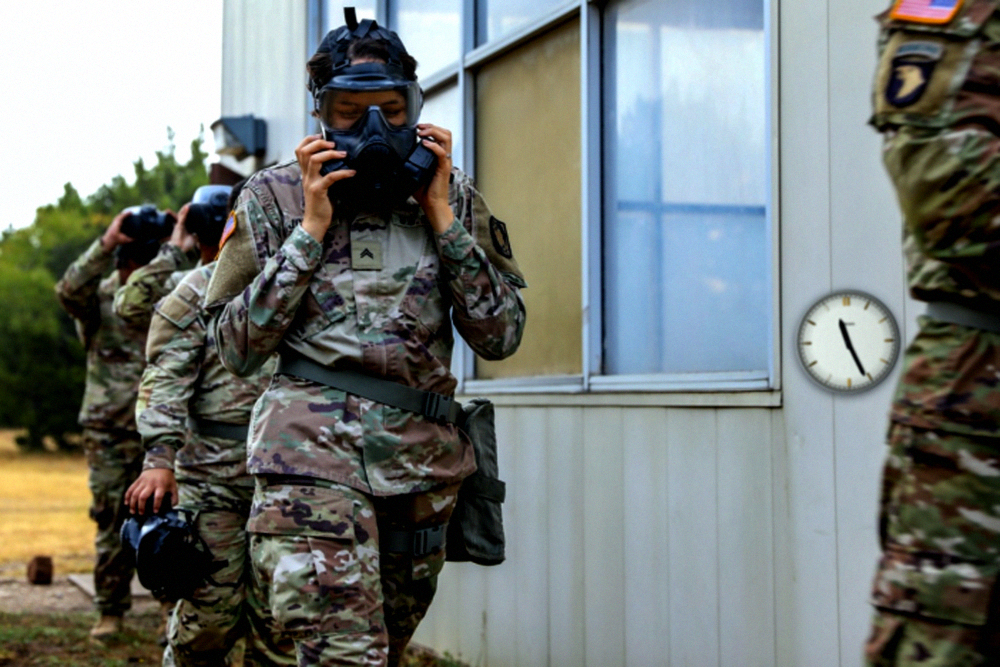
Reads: h=11 m=26
